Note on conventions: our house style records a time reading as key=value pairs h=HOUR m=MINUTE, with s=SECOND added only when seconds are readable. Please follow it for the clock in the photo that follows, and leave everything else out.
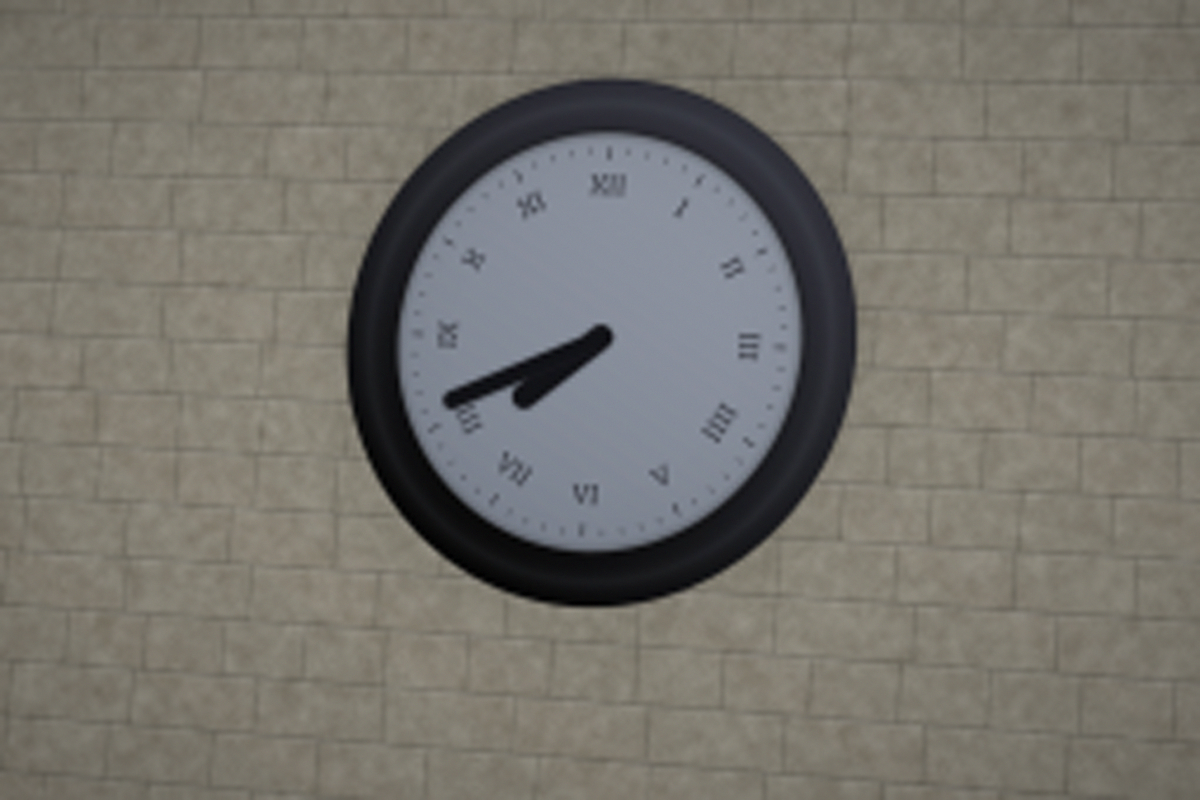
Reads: h=7 m=41
